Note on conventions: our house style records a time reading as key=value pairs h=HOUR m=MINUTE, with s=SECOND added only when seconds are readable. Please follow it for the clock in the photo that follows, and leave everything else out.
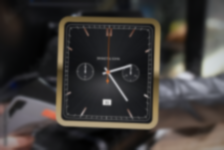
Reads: h=2 m=24
